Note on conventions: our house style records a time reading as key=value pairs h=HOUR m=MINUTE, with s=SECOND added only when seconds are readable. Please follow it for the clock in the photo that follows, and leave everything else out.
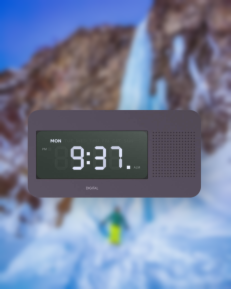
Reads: h=9 m=37
